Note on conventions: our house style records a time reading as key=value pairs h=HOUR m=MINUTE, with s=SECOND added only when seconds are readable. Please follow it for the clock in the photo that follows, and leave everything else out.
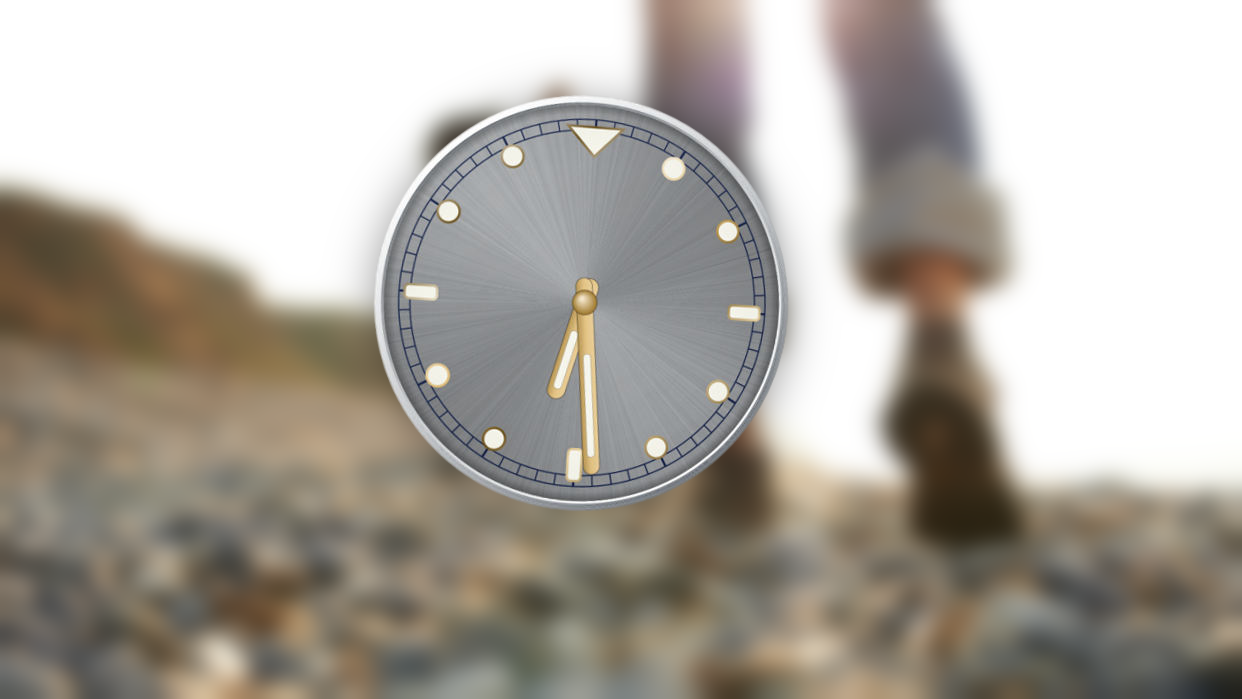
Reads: h=6 m=29
